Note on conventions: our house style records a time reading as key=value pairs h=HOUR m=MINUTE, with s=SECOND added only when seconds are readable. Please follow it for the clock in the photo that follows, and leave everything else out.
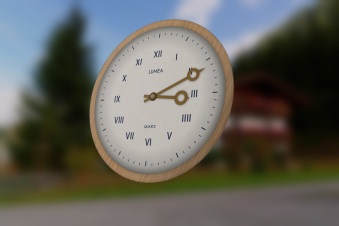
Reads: h=3 m=11
